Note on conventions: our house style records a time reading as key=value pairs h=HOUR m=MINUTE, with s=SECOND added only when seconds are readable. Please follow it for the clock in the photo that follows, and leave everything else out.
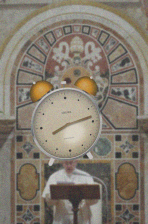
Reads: h=8 m=13
